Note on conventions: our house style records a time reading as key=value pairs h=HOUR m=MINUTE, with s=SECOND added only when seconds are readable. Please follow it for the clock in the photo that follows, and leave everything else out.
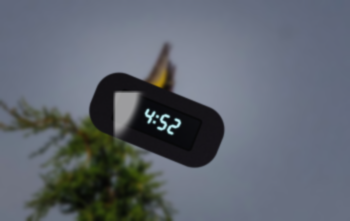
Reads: h=4 m=52
